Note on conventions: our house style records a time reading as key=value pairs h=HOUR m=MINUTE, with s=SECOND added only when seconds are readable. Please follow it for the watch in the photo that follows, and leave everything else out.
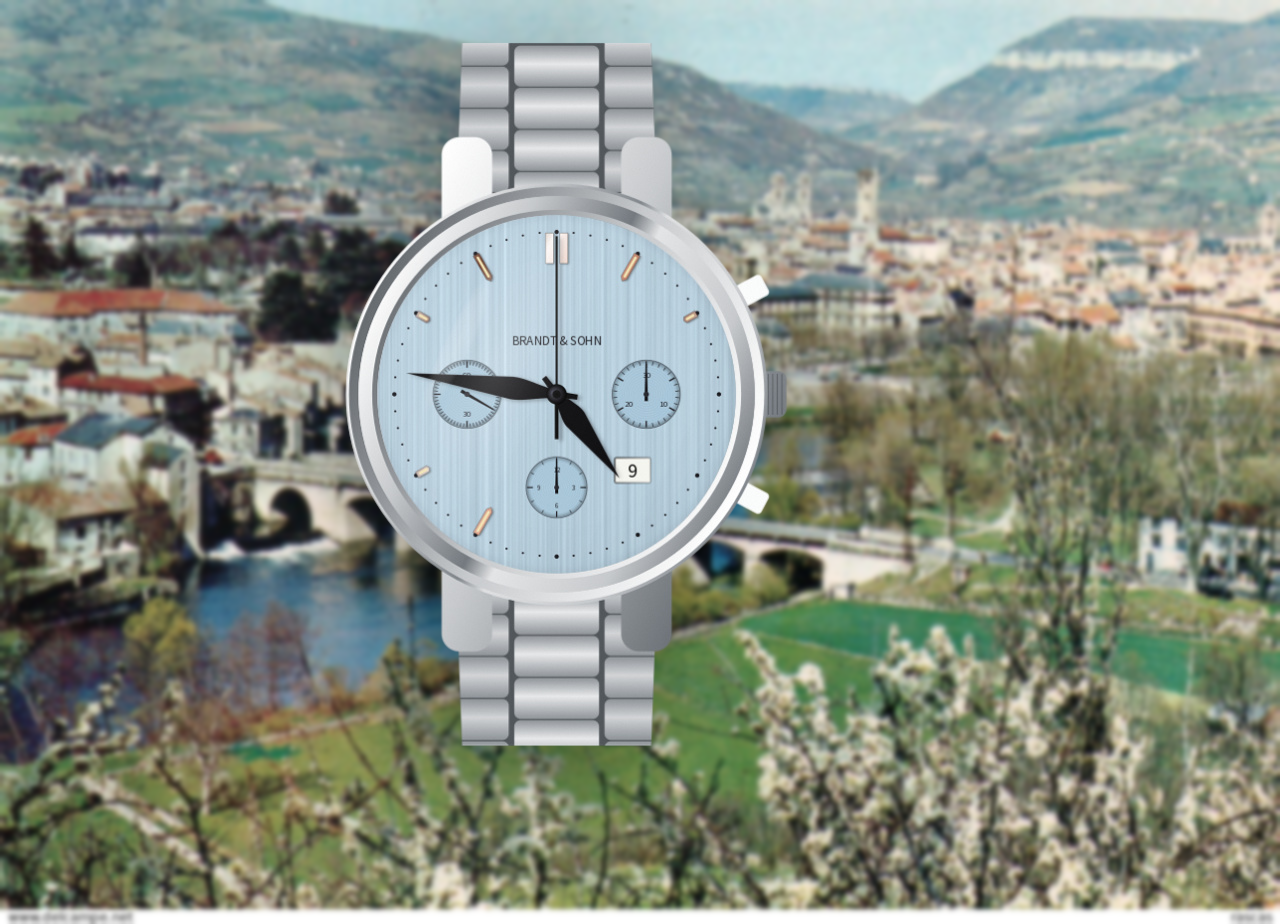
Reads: h=4 m=46 s=20
